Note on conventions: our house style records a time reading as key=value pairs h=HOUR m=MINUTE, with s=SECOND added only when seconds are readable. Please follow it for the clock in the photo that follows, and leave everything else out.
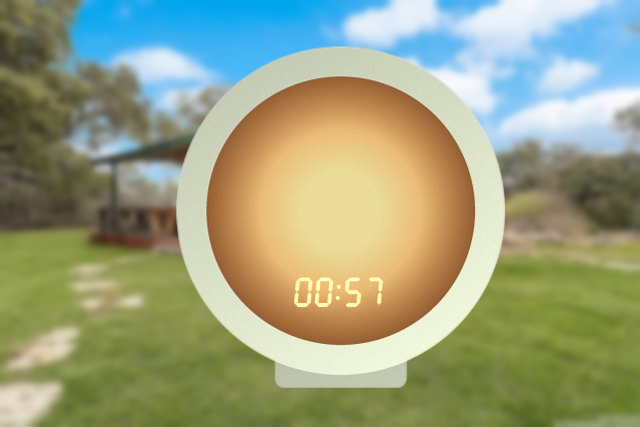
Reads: h=0 m=57
